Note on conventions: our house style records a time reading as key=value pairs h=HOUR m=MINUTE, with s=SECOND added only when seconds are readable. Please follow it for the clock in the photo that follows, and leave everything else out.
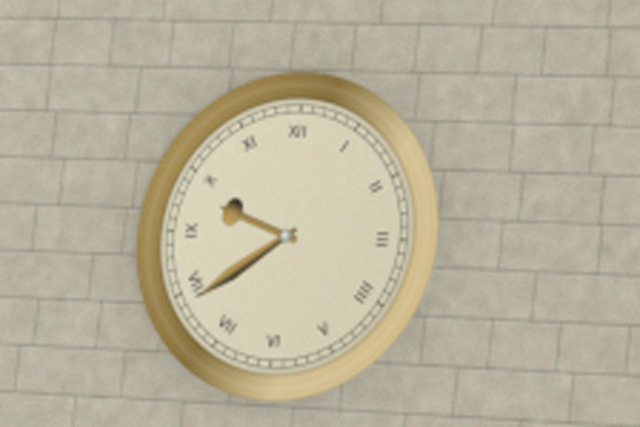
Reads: h=9 m=39
